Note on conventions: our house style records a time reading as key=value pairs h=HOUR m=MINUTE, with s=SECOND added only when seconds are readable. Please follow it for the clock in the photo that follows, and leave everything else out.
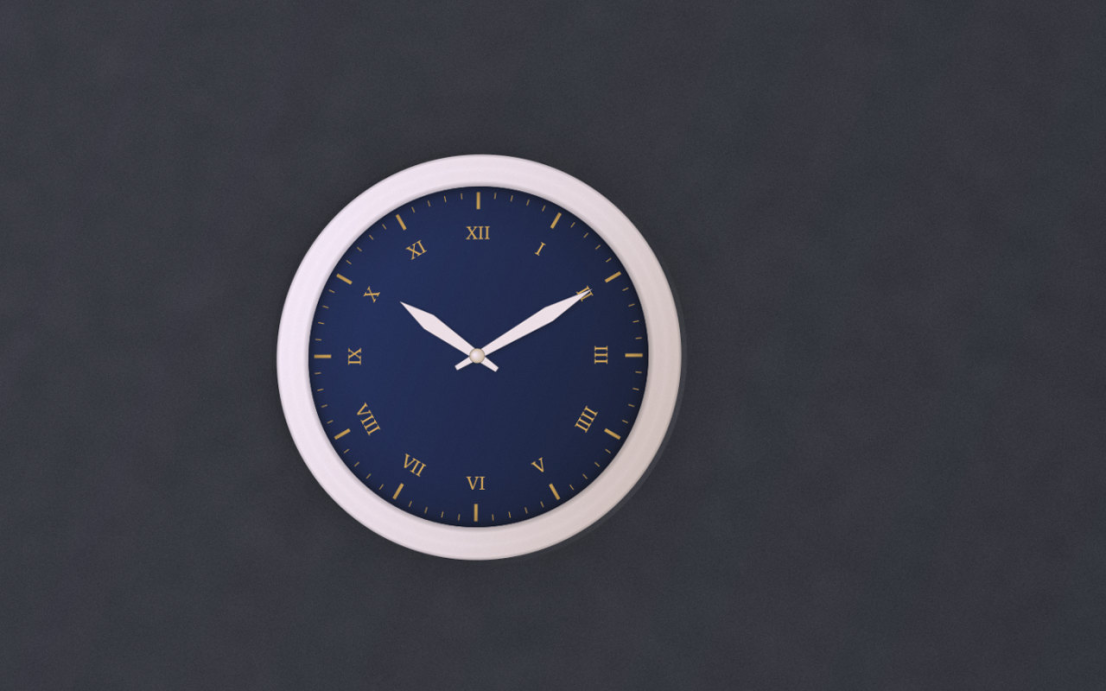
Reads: h=10 m=10
